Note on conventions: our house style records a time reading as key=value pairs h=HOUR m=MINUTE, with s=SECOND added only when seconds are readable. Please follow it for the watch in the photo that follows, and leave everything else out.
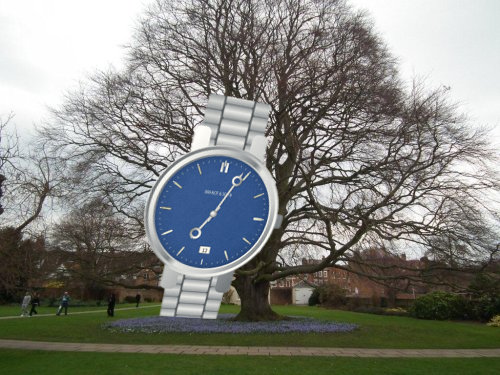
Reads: h=7 m=4
